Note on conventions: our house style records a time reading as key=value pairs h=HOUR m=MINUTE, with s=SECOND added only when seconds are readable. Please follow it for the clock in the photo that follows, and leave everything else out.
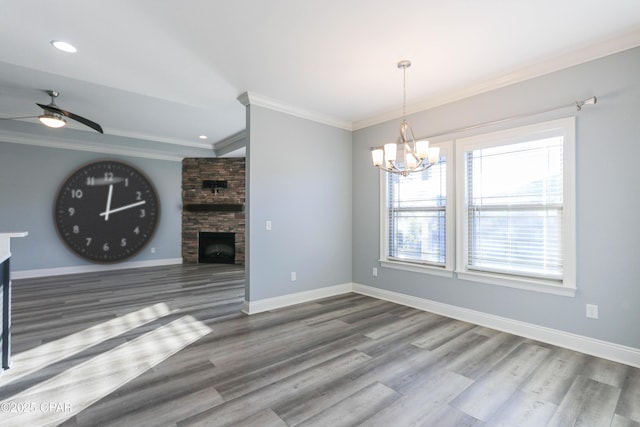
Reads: h=12 m=12
